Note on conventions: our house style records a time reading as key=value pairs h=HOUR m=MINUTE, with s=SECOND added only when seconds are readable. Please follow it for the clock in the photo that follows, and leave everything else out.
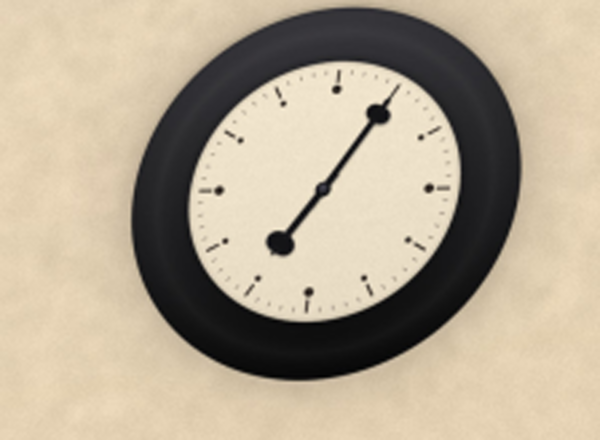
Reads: h=7 m=5
